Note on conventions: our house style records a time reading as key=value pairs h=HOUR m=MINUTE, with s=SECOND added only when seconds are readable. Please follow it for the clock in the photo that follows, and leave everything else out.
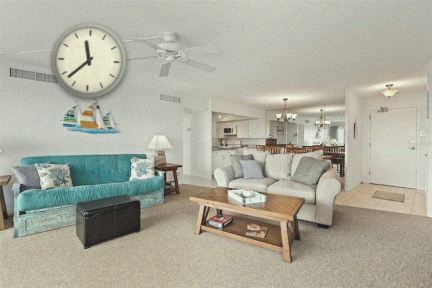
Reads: h=11 m=38
